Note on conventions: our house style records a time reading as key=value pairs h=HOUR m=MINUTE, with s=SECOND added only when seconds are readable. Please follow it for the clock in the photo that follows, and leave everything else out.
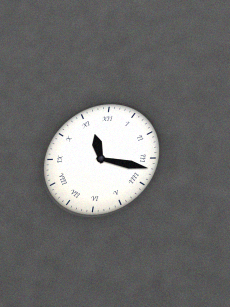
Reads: h=11 m=17
